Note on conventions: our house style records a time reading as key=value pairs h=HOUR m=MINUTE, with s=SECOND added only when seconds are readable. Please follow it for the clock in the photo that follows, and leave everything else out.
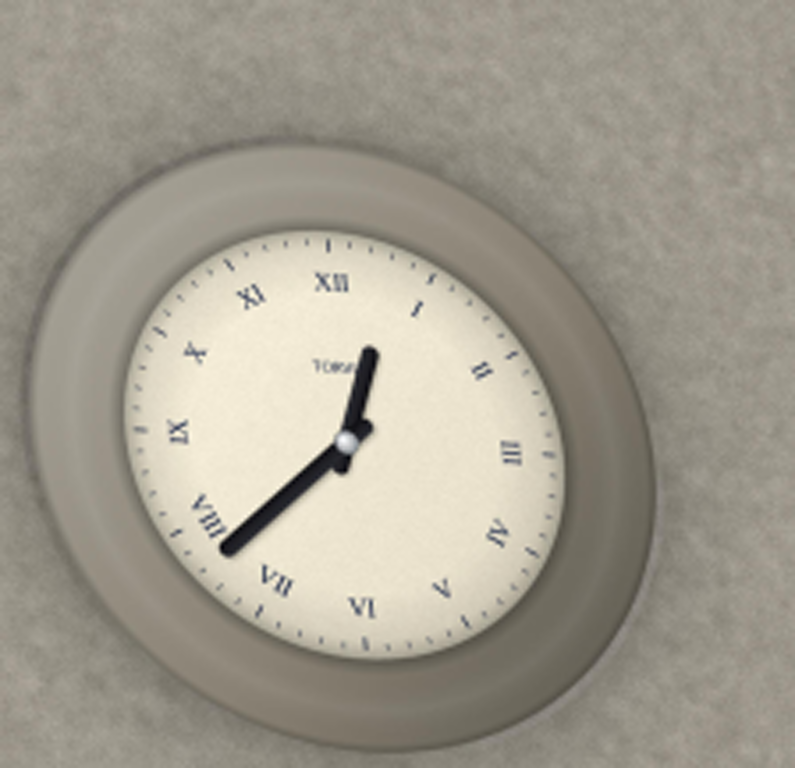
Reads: h=12 m=38
